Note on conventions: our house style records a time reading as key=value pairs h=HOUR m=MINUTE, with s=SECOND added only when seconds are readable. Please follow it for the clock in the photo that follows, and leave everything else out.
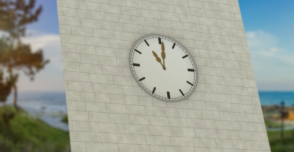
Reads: h=11 m=1
